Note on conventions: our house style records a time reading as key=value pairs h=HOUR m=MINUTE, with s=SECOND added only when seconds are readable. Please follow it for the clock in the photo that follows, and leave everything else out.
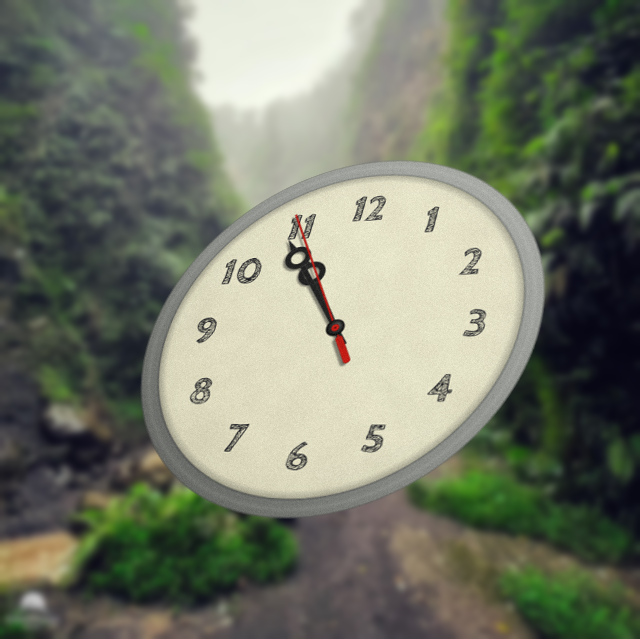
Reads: h=10 m=53 s=55
